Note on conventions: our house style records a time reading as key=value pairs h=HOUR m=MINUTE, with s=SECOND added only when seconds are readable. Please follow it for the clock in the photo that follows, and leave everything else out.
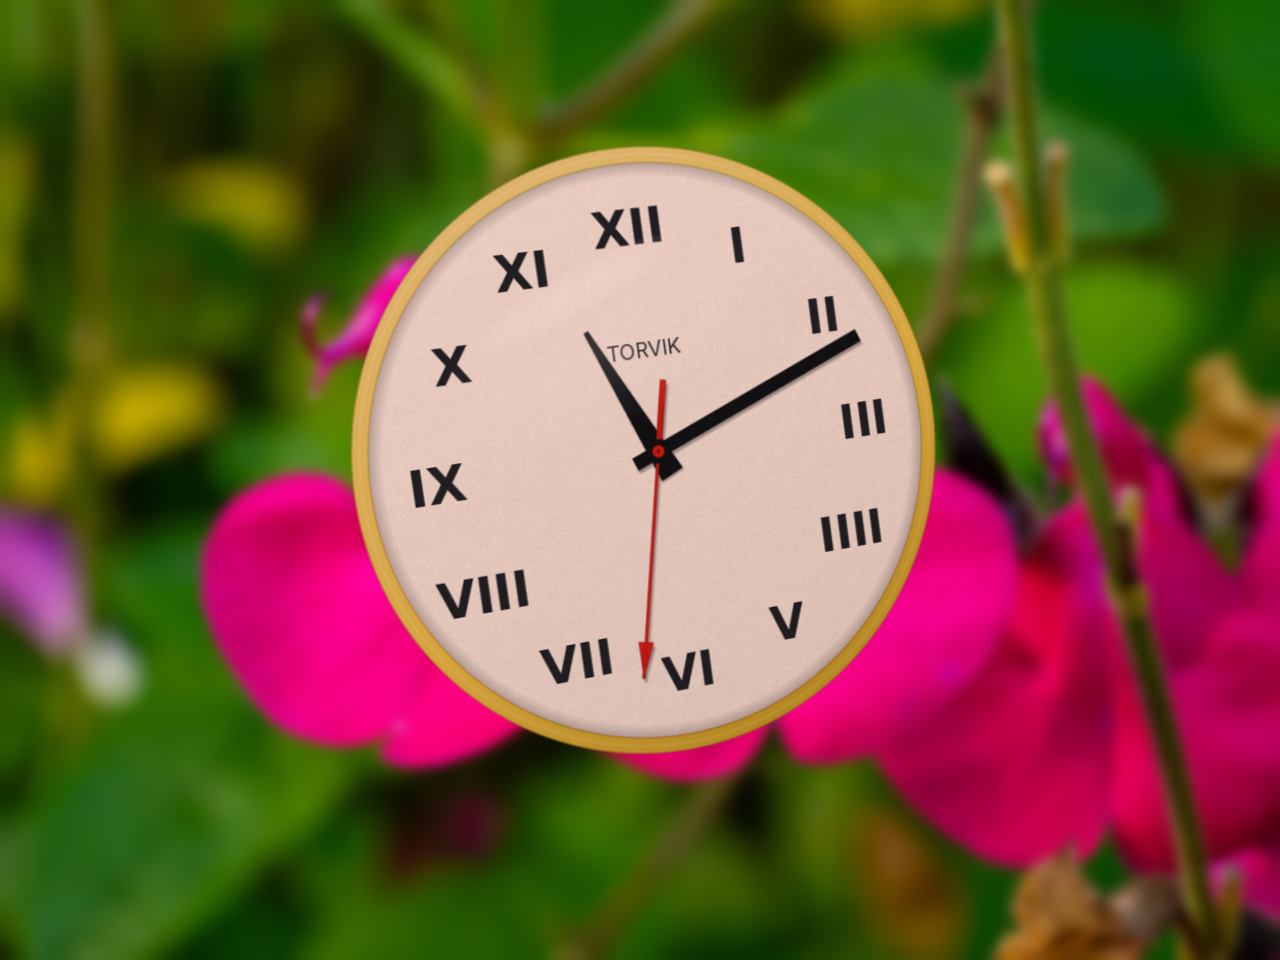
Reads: h=11 m=11 s=32
